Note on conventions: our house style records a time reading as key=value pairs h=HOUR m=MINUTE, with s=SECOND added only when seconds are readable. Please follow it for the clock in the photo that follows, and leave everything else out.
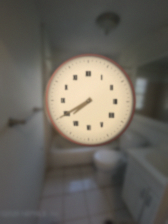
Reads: h=7 m=40
